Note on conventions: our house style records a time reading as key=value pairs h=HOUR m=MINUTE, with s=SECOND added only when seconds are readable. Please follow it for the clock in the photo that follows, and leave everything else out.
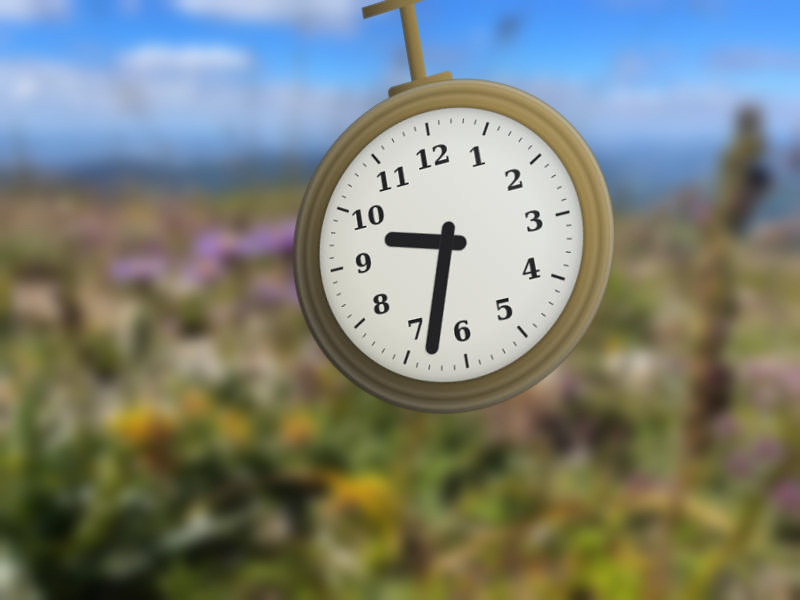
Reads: h=9 m=33
